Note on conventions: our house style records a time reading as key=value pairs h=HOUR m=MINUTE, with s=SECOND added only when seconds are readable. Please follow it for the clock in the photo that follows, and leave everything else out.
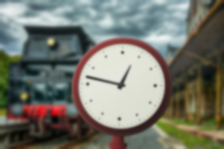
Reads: h=12 m=47
